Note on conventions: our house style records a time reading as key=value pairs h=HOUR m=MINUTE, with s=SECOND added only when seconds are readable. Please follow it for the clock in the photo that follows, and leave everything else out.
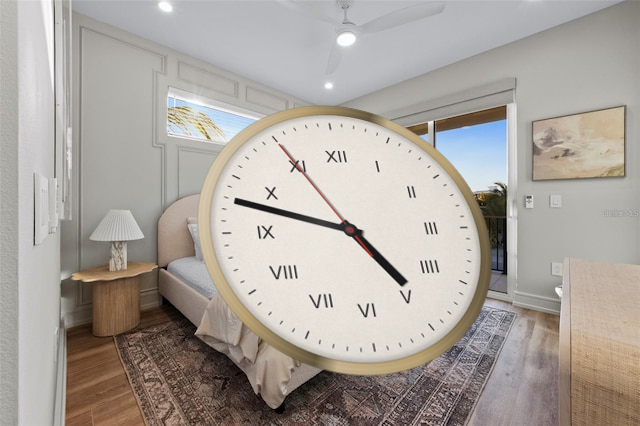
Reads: h=4 m=47 s=55
